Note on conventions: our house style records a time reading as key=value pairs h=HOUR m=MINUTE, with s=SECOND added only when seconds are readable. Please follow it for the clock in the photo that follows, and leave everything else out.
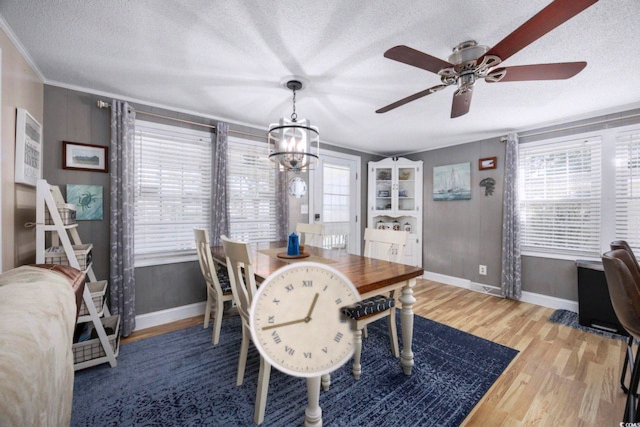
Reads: h=12 m=43
